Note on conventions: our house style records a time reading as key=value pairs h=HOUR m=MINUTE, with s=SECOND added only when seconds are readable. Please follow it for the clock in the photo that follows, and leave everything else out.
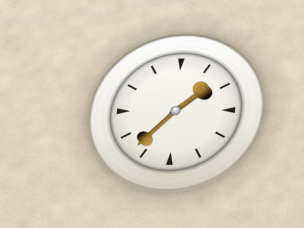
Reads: h=1 m=37
